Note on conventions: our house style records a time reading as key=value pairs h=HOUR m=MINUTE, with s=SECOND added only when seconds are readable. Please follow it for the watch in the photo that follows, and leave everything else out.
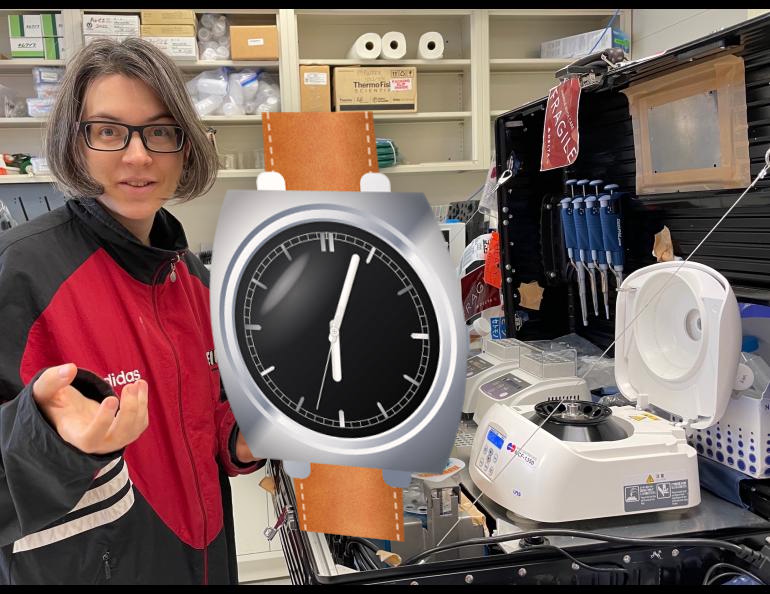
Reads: h=6 m=3 s=33
